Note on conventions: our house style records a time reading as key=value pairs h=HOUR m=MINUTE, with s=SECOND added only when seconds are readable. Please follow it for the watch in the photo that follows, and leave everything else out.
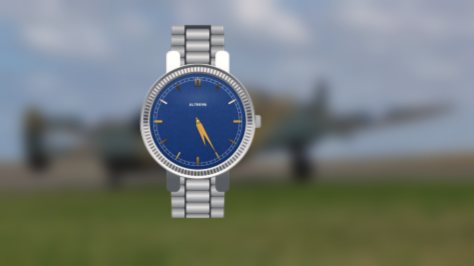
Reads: h=5 m=25
